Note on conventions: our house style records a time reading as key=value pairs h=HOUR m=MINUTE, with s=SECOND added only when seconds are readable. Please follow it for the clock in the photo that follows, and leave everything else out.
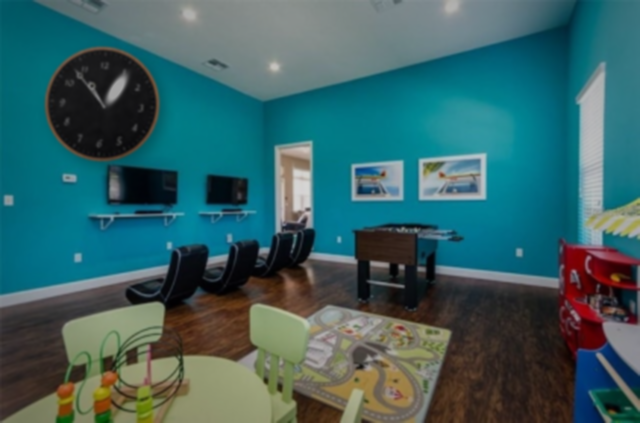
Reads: h=10 m=53
